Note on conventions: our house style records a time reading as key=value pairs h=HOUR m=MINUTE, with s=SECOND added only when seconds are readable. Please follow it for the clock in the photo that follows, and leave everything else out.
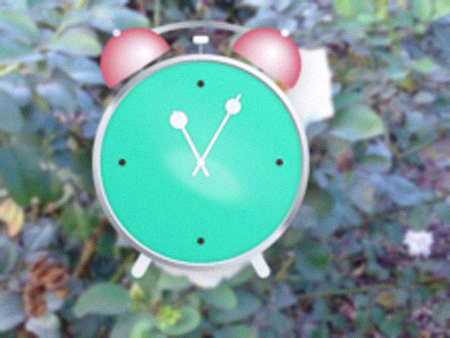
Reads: h=11 m=5
